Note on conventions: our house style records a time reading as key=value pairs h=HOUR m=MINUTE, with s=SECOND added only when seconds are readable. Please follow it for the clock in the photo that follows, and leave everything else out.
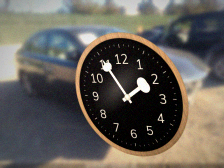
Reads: h=1 m=55
